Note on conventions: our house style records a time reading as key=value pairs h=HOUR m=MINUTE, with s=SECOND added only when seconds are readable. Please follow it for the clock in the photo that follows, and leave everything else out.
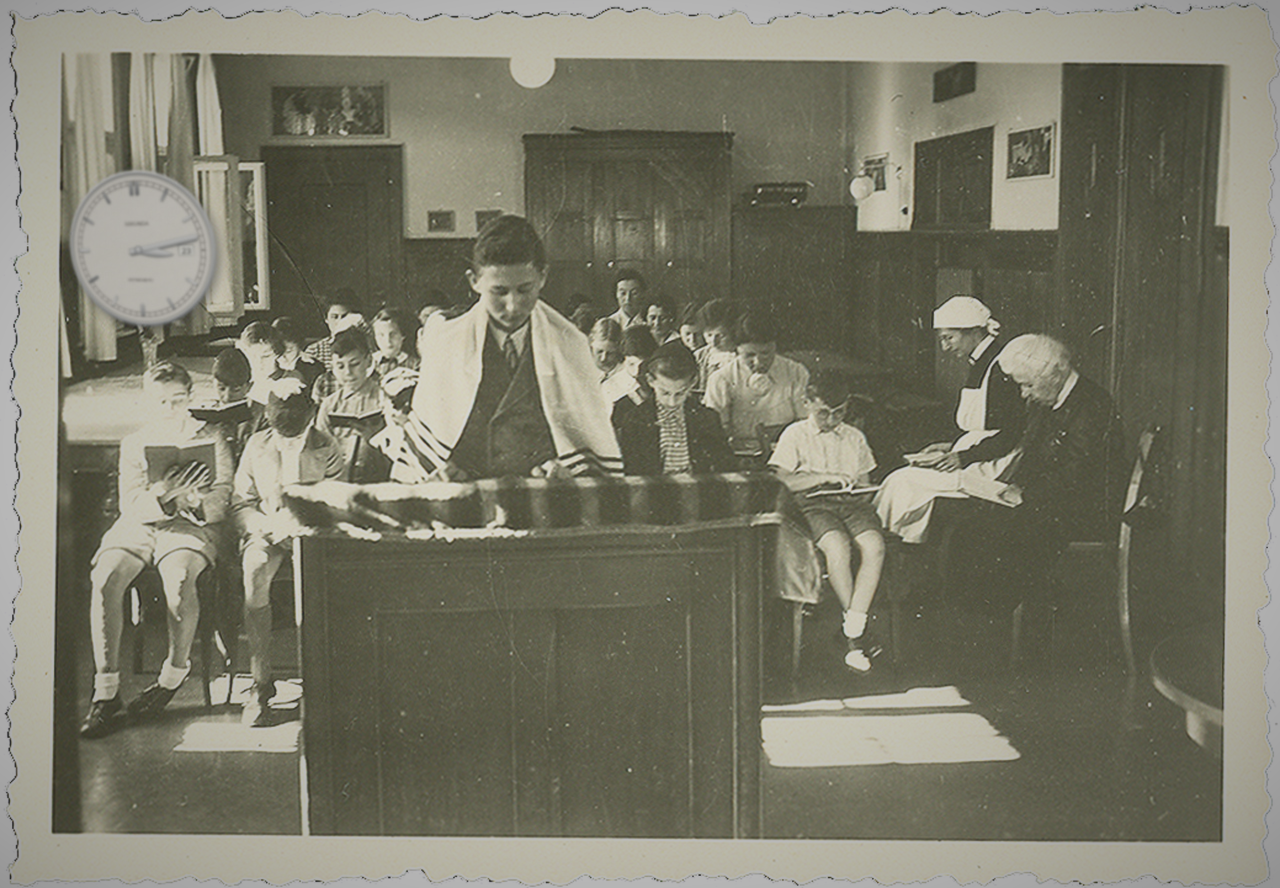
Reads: h=3 m=13
